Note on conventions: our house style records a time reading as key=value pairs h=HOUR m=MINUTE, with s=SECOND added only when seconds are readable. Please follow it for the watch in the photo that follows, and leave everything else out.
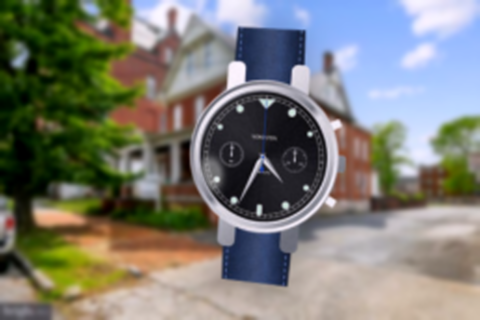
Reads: h=4 m=34
